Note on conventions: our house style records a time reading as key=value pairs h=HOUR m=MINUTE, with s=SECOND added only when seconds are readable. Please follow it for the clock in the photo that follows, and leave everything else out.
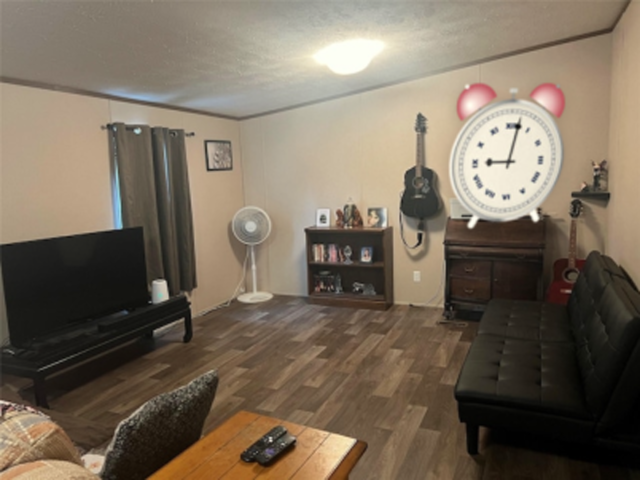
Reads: h=9 m=2
